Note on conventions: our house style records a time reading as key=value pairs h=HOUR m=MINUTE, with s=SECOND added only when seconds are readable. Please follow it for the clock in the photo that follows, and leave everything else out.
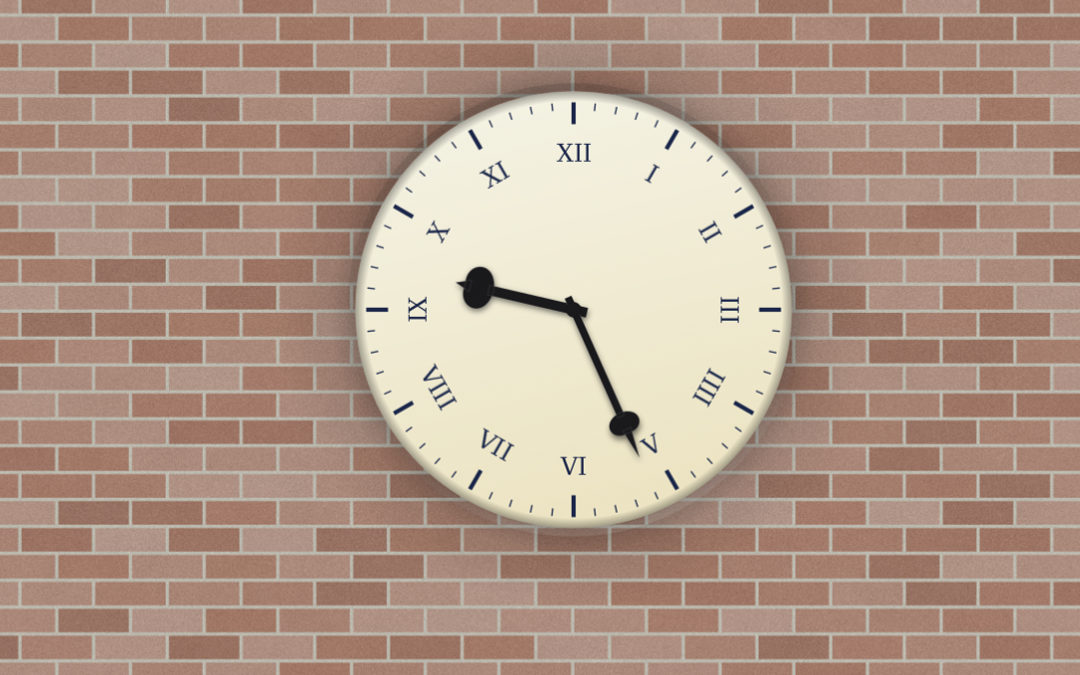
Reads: h=9 m=26
